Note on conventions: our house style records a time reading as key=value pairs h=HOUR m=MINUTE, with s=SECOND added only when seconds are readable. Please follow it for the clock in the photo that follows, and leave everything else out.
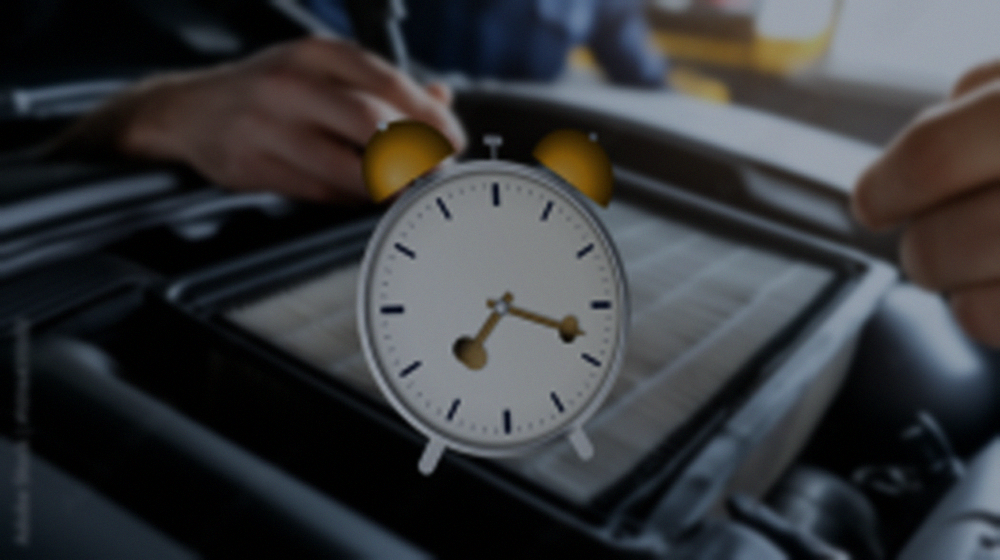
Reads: h=7 m=18
